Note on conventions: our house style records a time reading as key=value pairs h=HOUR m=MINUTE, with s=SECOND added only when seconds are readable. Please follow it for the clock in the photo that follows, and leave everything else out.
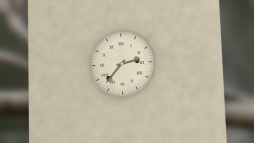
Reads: h=2 m=37
